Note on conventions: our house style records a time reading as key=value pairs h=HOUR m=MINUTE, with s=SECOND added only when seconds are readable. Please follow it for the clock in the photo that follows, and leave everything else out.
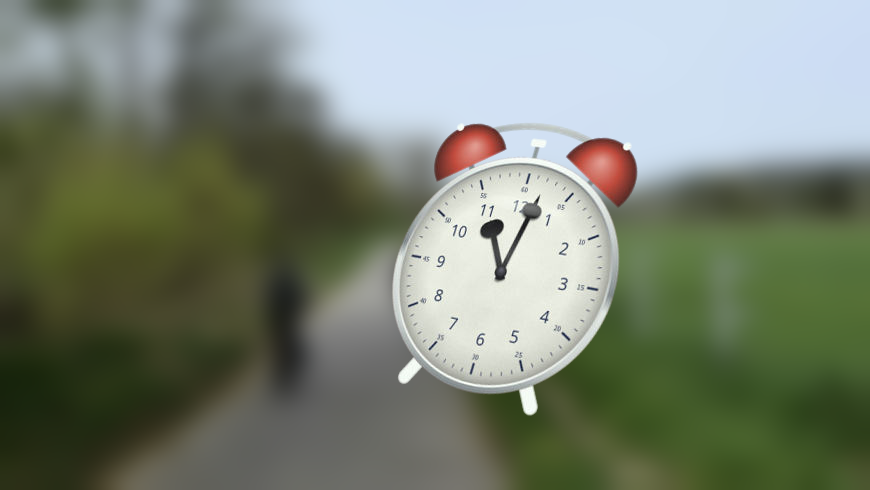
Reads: h=11 m=2
